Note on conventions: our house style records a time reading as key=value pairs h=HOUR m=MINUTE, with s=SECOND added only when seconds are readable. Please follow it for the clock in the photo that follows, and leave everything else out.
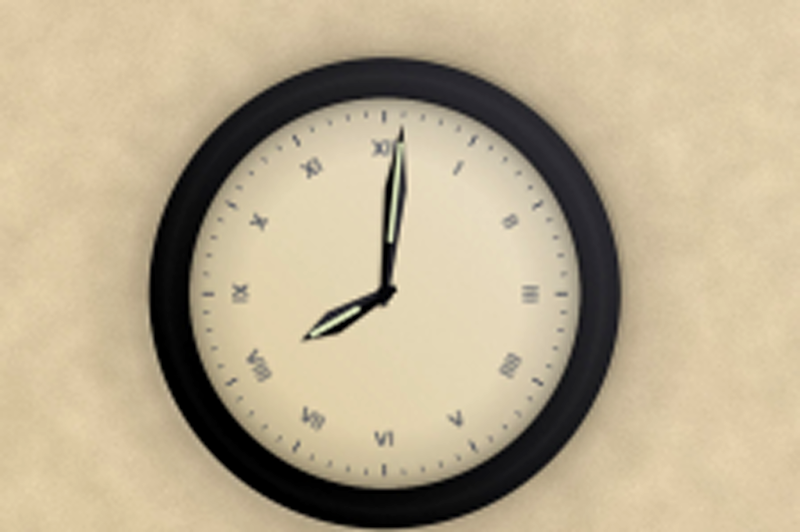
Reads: h=8 m=1
